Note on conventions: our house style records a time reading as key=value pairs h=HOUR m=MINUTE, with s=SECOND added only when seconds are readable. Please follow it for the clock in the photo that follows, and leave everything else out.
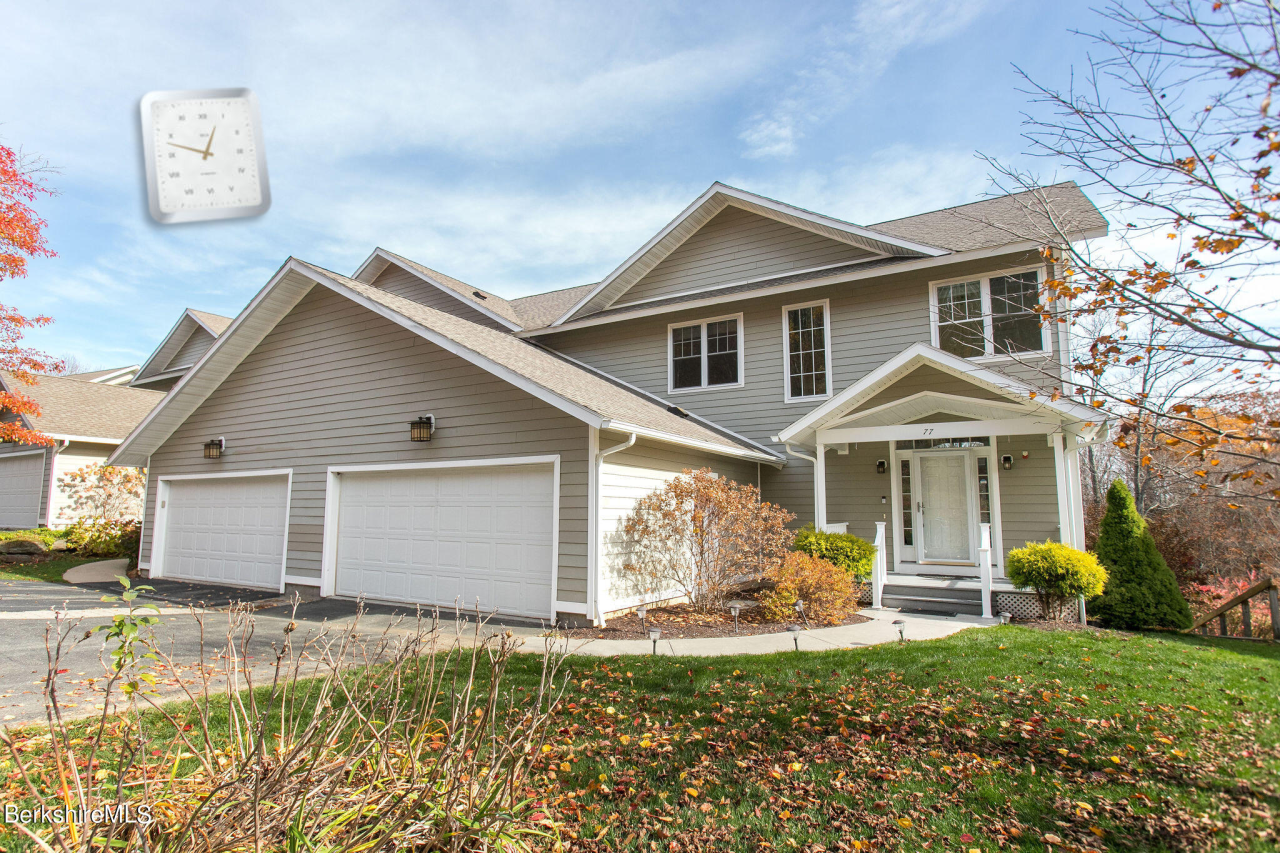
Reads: h=12 m=48
